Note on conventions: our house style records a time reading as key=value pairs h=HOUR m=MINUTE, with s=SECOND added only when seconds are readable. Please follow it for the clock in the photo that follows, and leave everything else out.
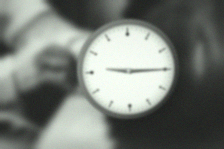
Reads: h=9 m=15
